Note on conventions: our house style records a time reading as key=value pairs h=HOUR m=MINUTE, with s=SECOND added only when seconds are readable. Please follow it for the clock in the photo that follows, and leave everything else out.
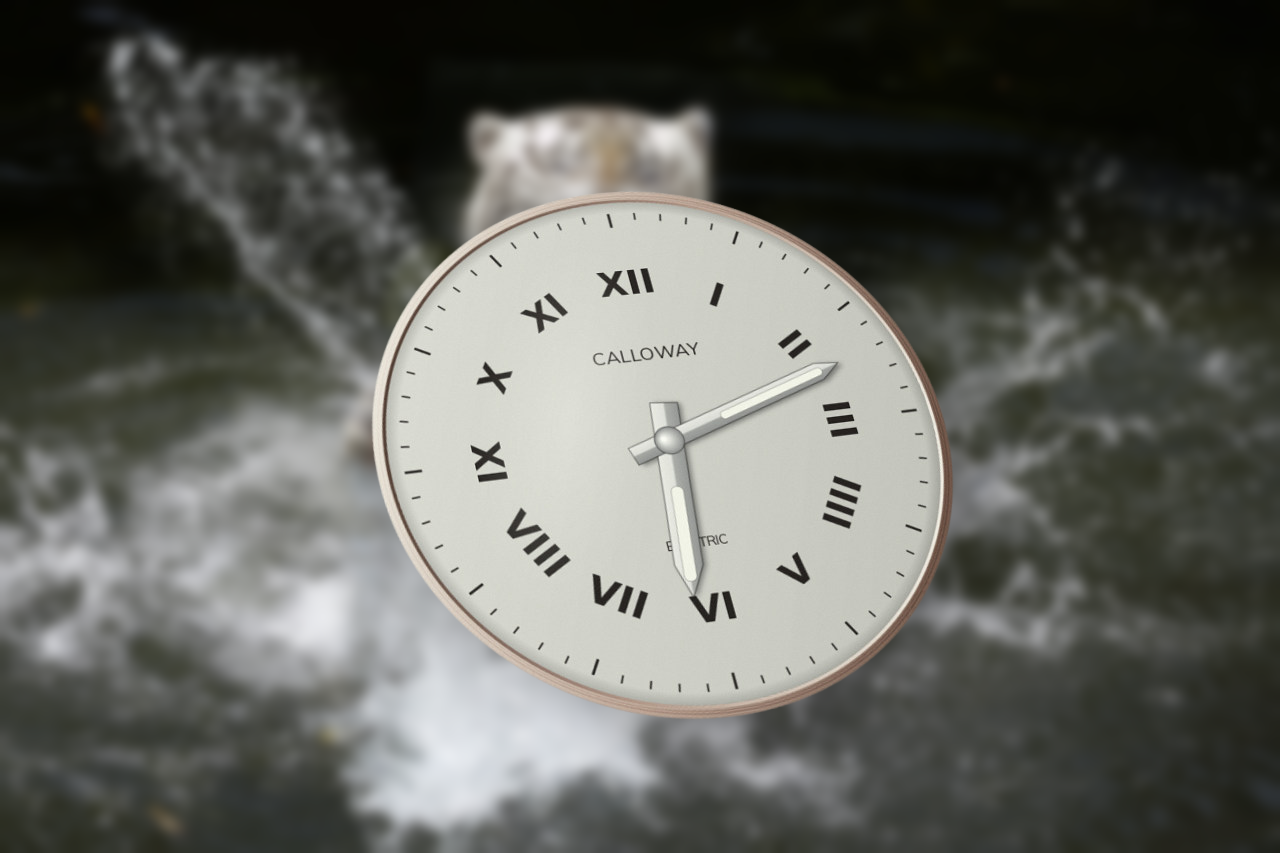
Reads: h=6 m=12
